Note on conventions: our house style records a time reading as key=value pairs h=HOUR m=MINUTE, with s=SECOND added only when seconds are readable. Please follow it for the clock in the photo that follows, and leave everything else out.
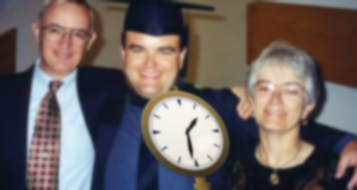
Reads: h=1 m=31
